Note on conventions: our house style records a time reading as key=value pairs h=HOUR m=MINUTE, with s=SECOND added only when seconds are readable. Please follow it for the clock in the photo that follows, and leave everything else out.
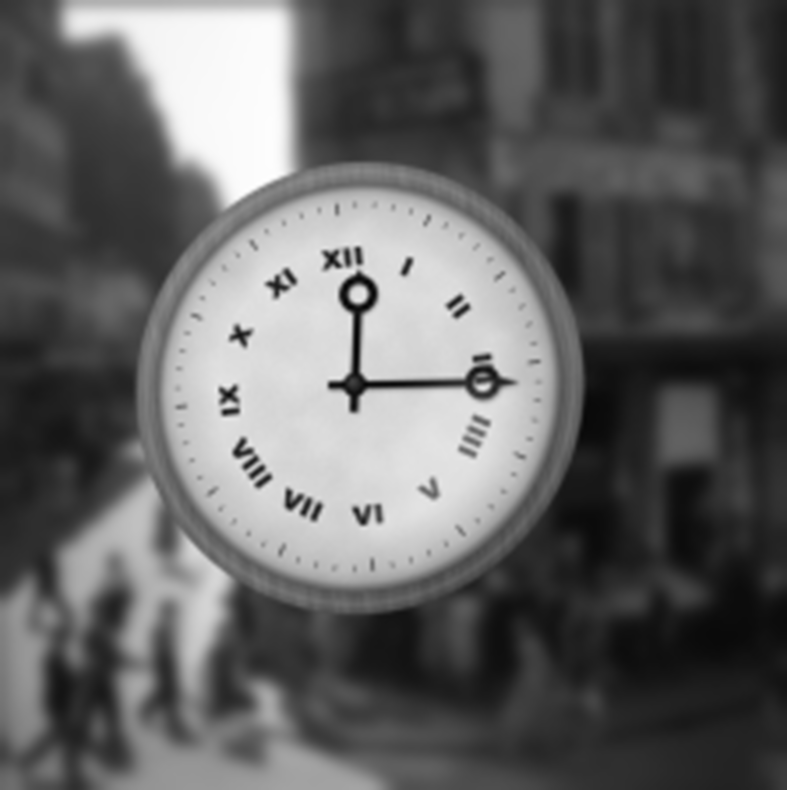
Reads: h=12 m=16
